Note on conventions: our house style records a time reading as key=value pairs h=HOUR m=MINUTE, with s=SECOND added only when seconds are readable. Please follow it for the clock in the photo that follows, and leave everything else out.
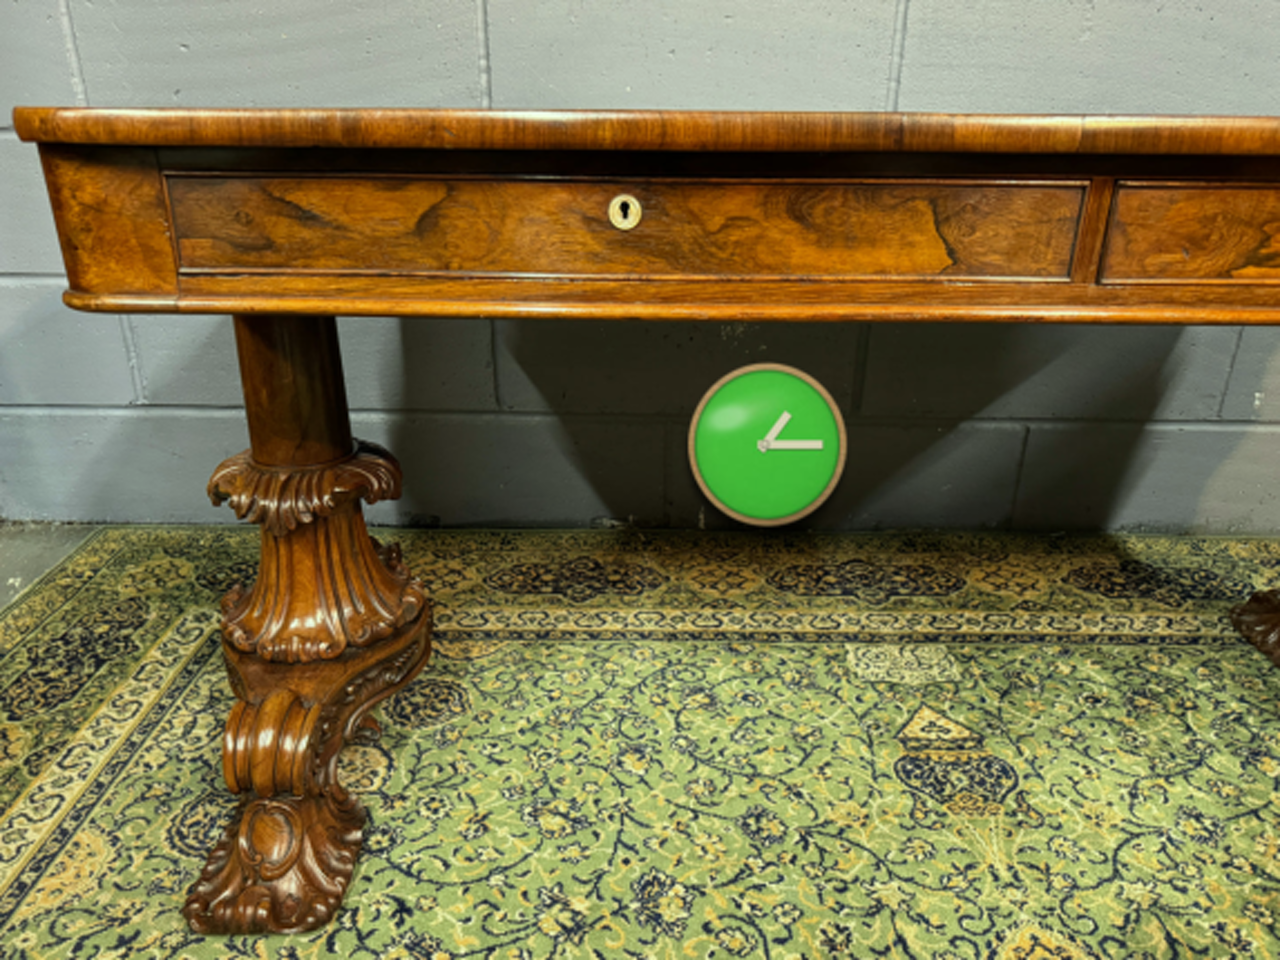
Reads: h=1 m=15
